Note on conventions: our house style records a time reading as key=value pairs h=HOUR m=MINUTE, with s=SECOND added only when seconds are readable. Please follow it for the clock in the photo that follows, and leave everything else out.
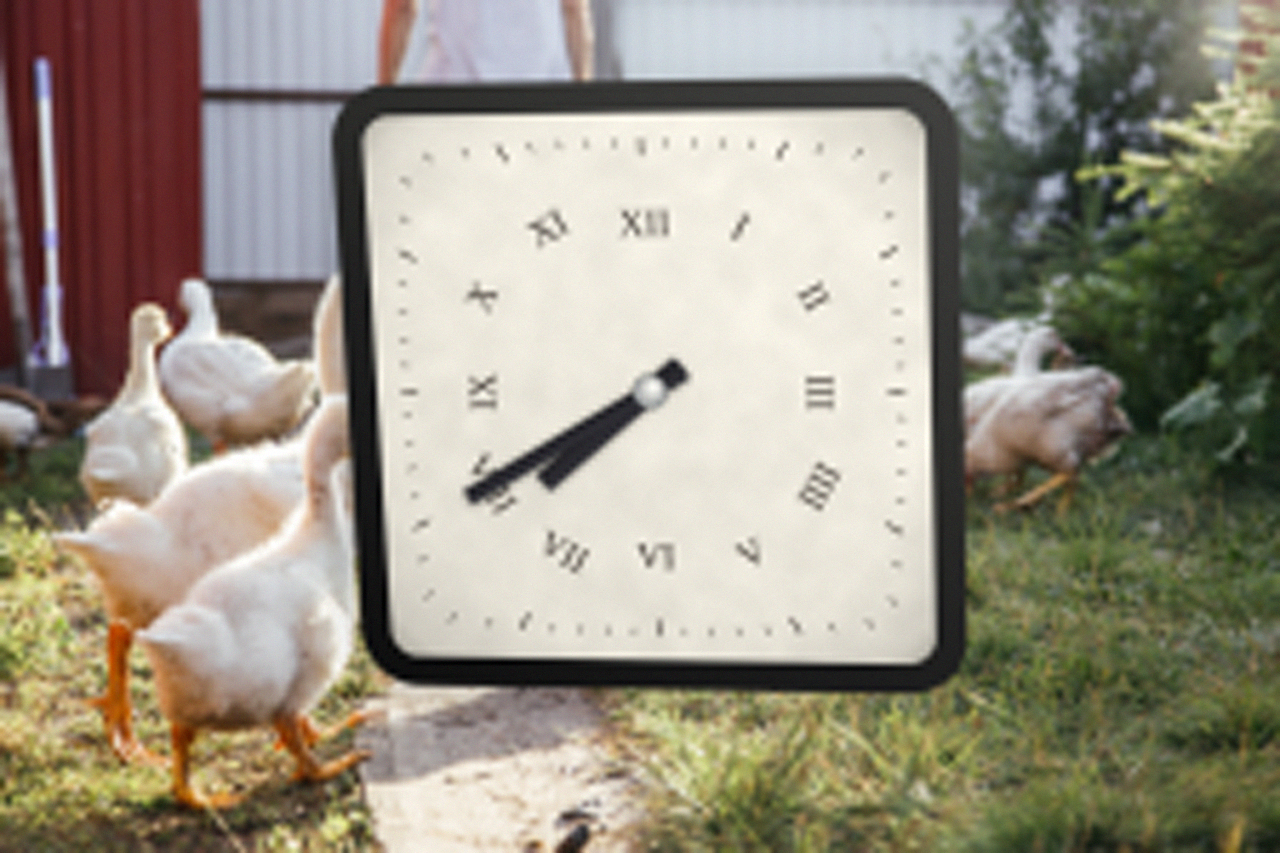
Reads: h=7 m=40
